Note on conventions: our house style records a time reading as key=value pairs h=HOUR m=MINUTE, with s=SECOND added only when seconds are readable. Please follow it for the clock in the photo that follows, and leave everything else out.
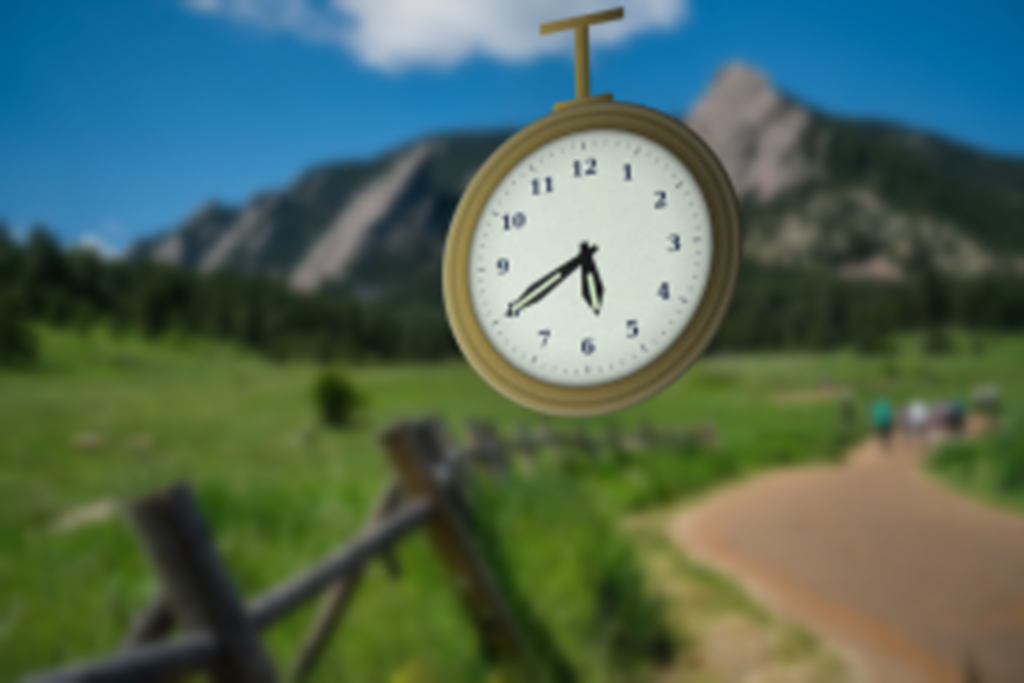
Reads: h=5 m=40
